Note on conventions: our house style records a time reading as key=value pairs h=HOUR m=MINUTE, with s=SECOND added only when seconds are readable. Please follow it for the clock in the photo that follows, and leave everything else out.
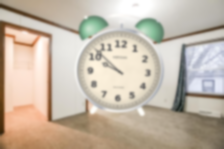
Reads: h=9 m=52
